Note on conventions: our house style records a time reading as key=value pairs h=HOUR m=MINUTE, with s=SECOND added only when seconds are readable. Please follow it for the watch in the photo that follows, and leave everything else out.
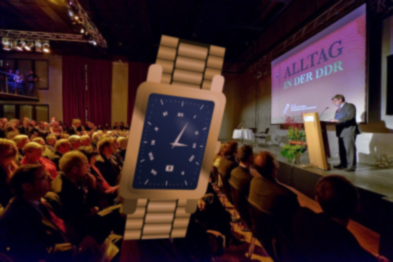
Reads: h=3 m=4
